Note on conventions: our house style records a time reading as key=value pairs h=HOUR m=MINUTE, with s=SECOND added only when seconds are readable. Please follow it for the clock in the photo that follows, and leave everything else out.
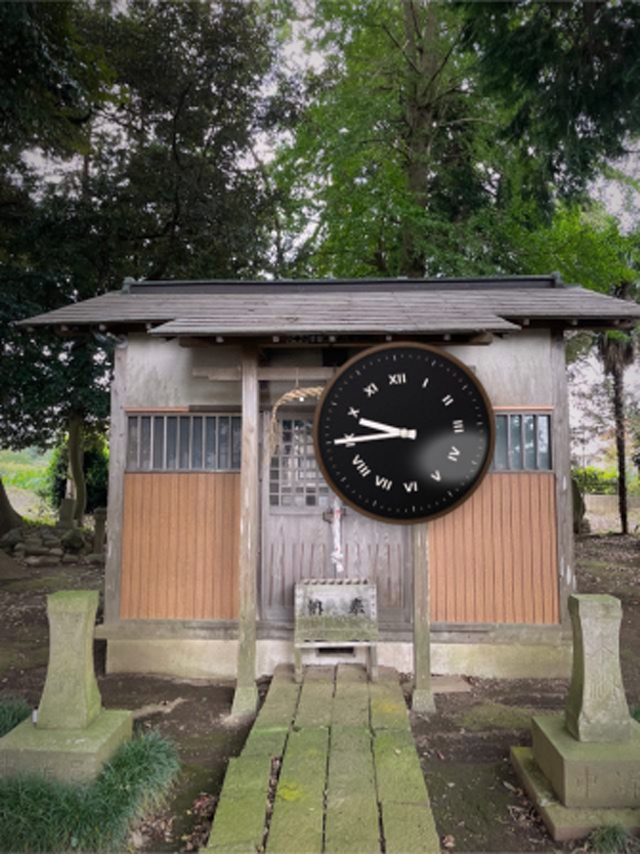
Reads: h=9 m=45
